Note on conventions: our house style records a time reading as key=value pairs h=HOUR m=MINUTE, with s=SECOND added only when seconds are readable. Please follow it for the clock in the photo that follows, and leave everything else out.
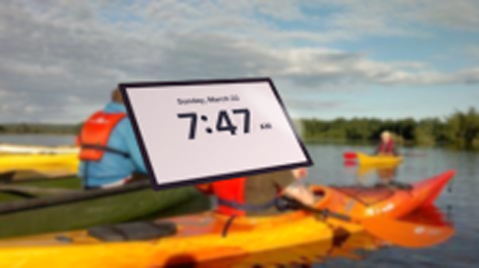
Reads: h=7 m=47
